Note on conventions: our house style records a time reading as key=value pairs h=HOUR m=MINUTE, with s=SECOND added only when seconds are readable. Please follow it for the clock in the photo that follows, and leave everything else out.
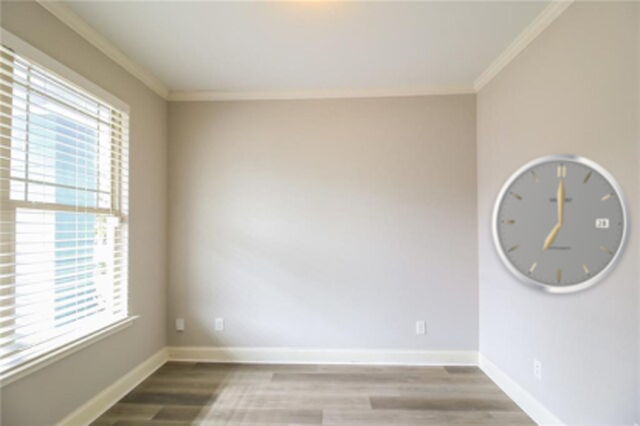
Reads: h=7 m=0
